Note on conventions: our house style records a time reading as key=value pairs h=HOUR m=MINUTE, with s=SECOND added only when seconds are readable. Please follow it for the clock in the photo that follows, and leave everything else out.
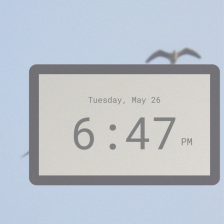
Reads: h=6 m=47
